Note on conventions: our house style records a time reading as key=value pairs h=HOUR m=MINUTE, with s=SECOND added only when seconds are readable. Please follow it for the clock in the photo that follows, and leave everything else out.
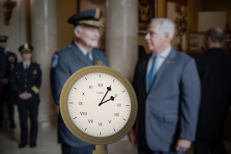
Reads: h=2 m=5
